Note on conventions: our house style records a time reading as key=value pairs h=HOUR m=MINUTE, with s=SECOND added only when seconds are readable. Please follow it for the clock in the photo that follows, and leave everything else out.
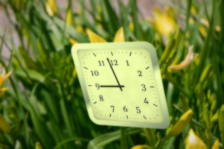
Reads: h=8 m=58
